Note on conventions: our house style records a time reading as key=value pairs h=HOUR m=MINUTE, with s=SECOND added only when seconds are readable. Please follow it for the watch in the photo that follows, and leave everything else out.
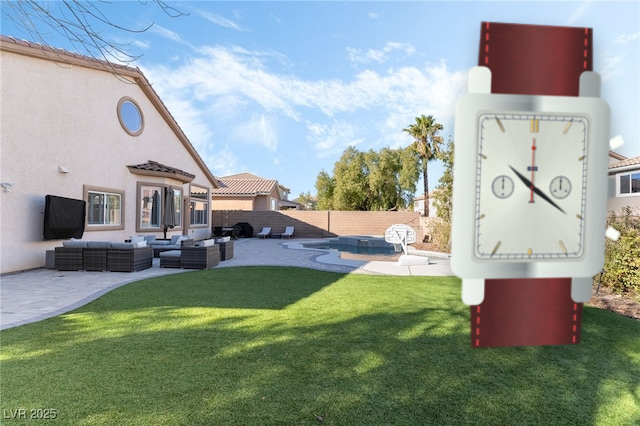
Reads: h=10 m=21
